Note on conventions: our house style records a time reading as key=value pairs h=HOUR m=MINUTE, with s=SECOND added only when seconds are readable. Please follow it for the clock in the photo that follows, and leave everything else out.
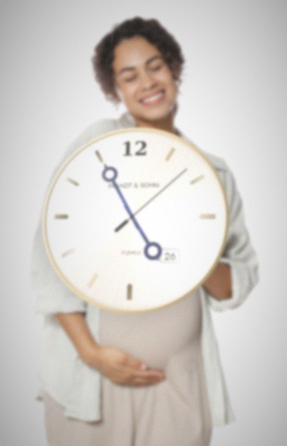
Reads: h=4 m=55 s=8
